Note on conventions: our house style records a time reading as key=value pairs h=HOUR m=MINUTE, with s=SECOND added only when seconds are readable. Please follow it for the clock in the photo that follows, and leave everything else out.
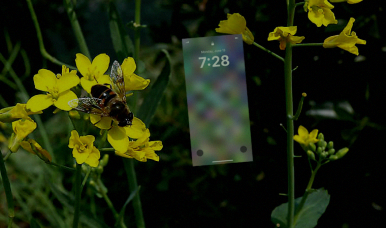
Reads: h=7 m=28
